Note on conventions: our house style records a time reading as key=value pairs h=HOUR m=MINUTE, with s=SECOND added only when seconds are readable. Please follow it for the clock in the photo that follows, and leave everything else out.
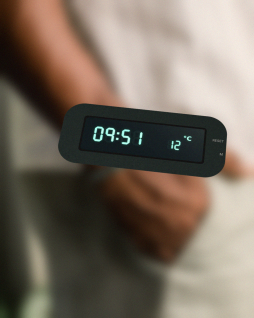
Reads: h=9 m=51
